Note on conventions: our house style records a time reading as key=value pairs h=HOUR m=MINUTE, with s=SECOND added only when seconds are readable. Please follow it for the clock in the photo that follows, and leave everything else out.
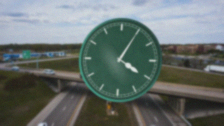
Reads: h=4 m=5
